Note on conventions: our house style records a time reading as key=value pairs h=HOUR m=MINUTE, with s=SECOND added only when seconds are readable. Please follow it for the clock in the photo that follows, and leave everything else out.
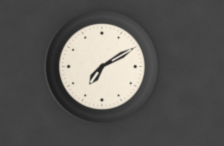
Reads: h=7 m=10
